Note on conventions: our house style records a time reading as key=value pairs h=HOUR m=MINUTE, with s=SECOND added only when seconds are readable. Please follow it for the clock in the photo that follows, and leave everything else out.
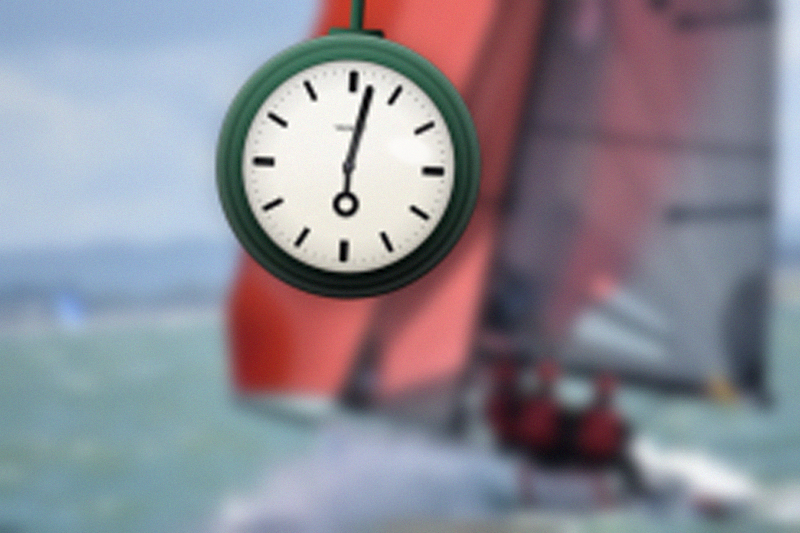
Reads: h=6 m=2
